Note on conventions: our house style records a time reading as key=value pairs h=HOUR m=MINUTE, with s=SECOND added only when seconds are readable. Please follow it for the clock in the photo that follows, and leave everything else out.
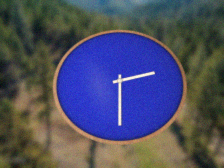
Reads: h=2 m=30
